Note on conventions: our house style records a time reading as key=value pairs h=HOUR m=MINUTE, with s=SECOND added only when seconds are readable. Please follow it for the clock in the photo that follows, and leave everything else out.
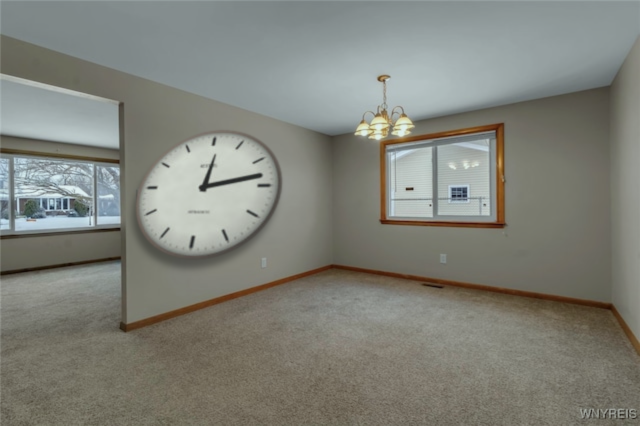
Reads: h=12 m=13
